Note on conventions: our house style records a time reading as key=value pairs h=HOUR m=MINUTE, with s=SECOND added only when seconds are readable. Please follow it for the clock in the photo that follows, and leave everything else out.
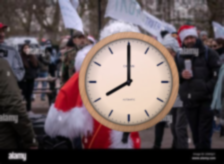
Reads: h=8 m=0
